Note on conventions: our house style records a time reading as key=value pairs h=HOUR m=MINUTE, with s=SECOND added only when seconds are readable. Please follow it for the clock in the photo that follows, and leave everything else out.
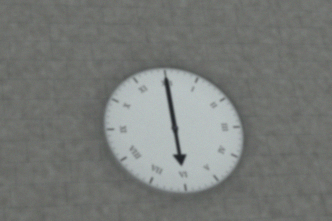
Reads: h=6 m=0
